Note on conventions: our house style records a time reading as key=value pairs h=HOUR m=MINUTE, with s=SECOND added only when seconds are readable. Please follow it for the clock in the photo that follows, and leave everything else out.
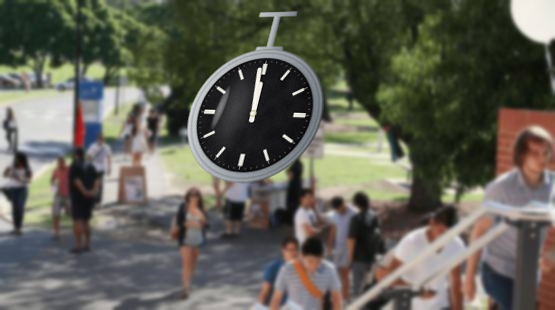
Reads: h=11 m=59
